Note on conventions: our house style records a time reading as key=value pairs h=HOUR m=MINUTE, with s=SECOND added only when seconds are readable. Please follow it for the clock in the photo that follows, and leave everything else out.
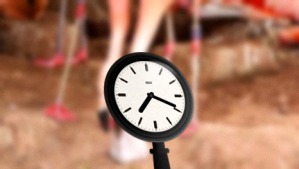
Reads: h=7 m=19
